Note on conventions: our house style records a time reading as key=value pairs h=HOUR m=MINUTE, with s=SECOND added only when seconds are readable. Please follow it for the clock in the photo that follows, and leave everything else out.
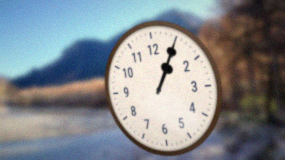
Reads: h=1 m=5
